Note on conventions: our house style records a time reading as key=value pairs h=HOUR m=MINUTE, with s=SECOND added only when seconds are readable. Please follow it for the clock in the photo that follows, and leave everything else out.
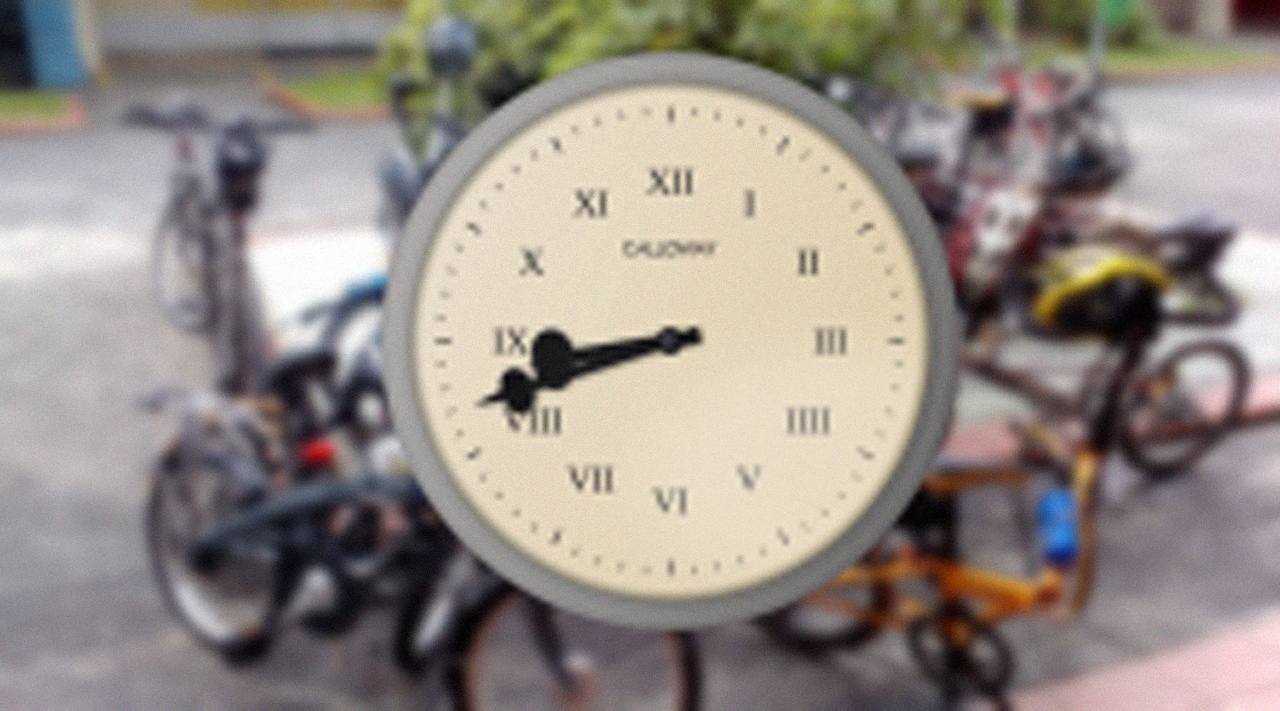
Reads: h=8 m=42
